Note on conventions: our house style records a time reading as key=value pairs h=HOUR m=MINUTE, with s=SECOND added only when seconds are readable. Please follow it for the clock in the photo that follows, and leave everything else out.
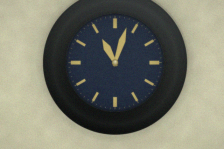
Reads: h=11 m=3
